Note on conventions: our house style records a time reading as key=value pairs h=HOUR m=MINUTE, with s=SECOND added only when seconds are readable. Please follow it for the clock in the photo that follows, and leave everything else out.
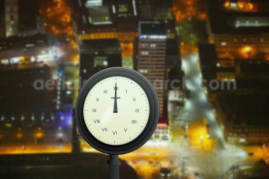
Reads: h=12 m=0
